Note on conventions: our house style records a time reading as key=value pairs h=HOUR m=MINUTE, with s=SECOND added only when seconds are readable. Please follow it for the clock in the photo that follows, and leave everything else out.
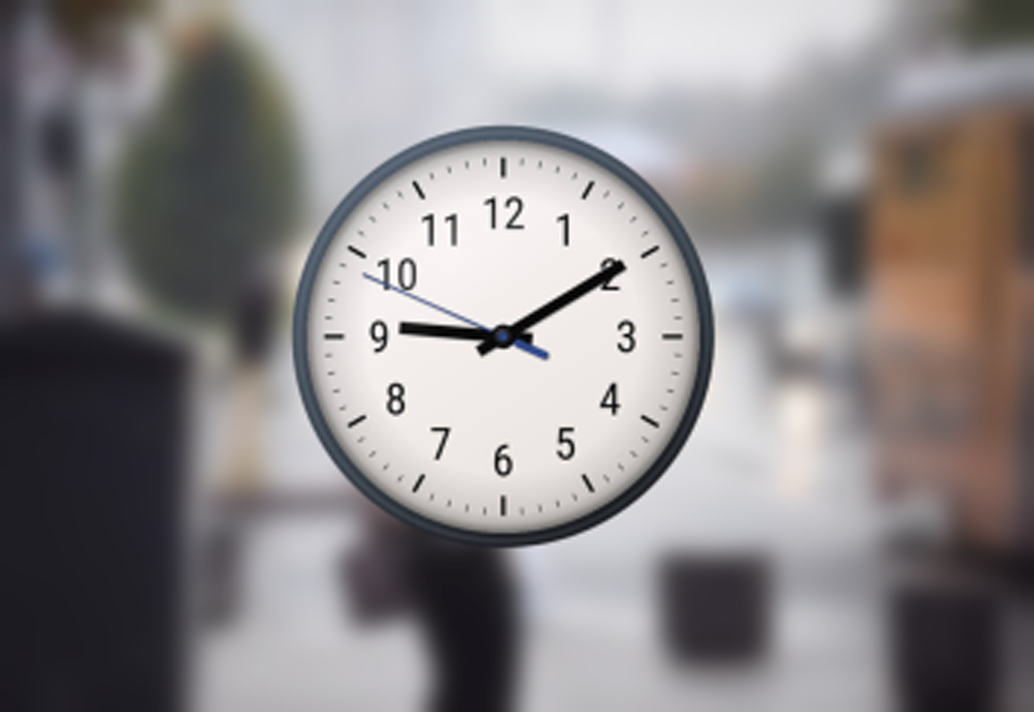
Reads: h=9 m=9 s=49
